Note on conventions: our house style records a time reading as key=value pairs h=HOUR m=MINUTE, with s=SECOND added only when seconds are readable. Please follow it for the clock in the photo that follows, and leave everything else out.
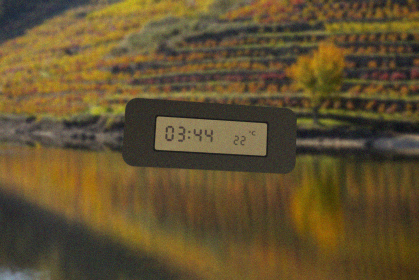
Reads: h=3 m=44
